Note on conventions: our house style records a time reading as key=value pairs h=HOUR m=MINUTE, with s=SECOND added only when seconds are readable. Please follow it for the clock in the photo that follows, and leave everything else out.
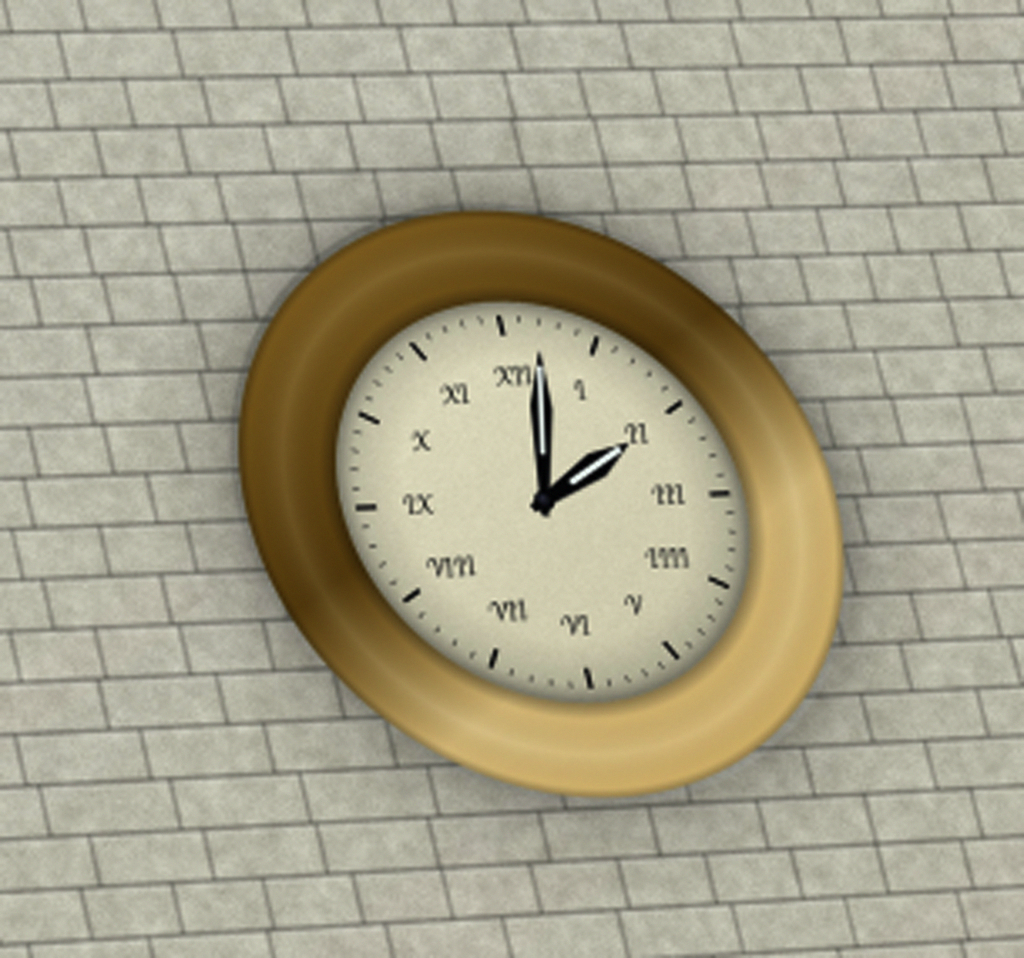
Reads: h=2 m=2
